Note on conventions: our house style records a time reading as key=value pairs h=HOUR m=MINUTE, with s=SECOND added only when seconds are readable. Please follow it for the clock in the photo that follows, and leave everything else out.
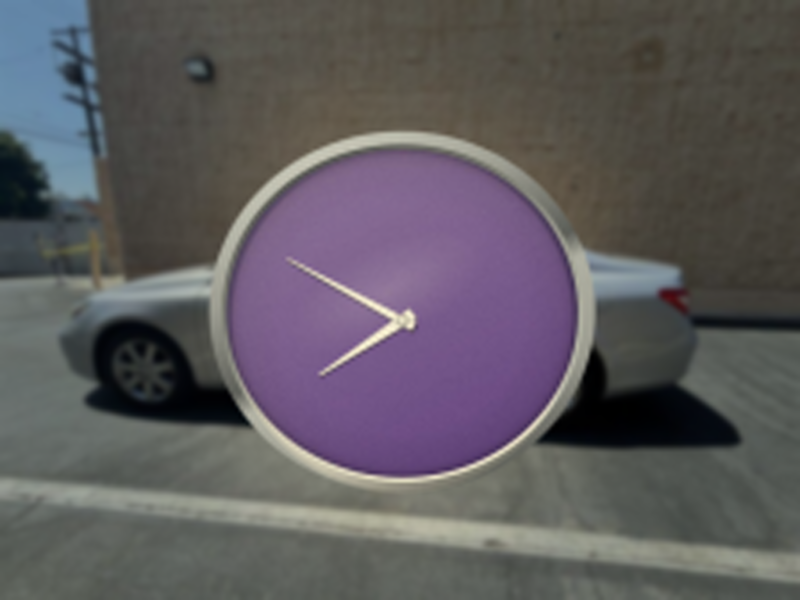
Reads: h=7 m=50
